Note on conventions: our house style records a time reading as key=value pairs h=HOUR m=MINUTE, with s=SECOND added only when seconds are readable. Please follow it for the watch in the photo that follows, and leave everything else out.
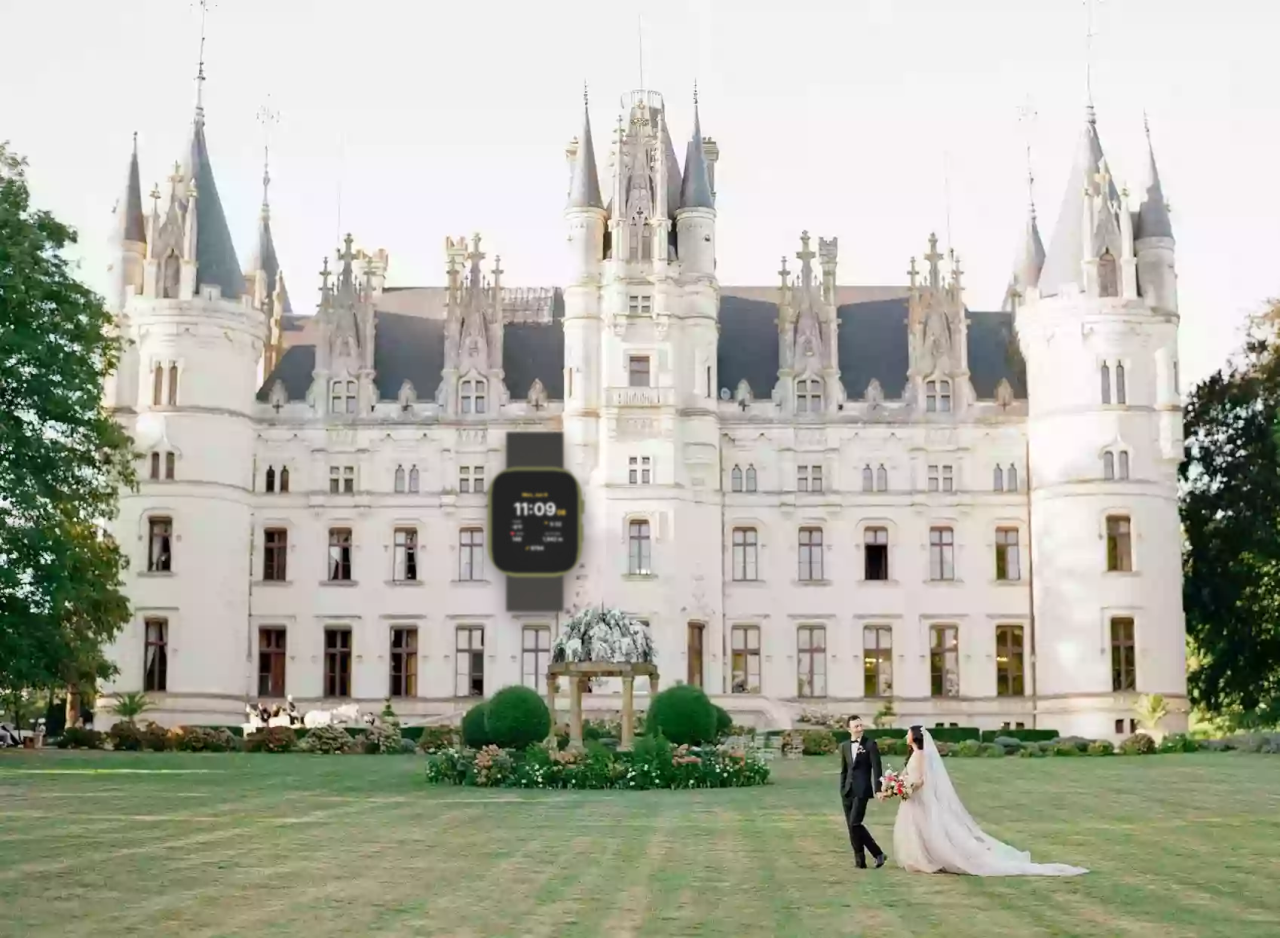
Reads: h=11 m=9
